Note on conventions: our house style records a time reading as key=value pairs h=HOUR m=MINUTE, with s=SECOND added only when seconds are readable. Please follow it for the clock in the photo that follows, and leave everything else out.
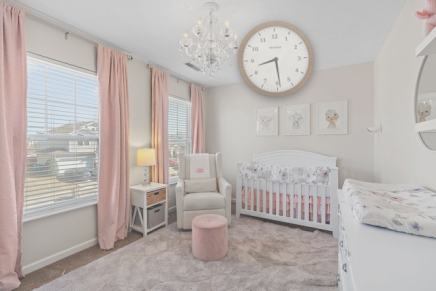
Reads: h=8 m=29
